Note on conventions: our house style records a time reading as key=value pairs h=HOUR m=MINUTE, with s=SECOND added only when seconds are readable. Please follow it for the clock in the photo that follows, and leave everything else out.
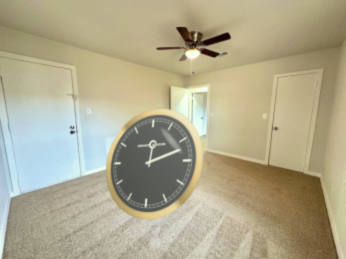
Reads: h=12 m=12
